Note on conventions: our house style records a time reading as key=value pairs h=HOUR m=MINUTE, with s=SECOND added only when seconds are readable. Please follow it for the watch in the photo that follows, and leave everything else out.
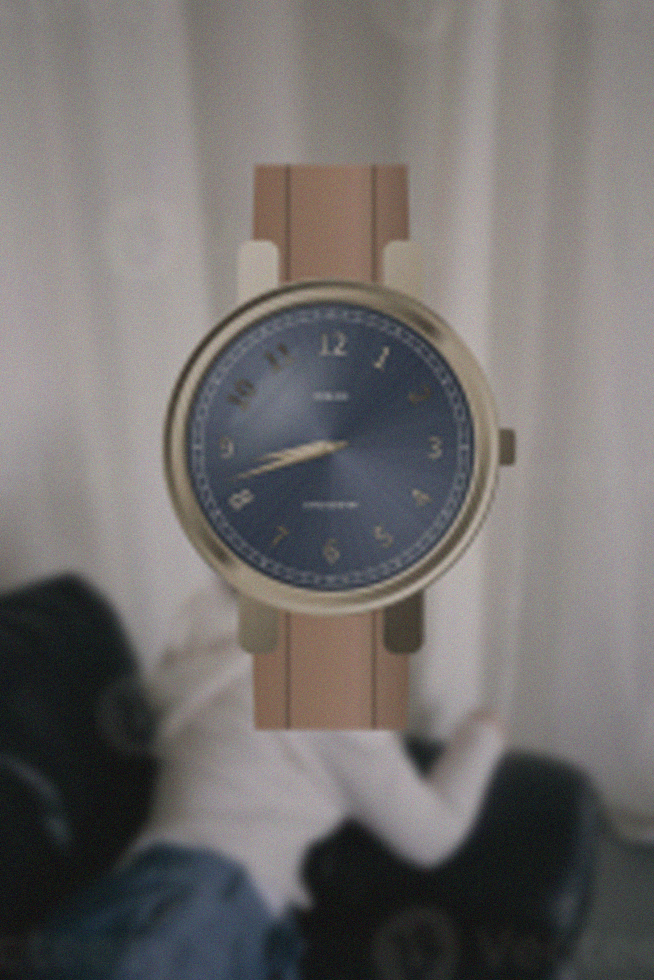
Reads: h=8 m=42
